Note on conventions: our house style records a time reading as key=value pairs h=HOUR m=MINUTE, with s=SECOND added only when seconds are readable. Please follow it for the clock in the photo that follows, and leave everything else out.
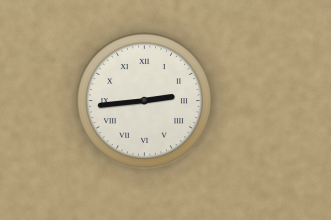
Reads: h=2 m=44
